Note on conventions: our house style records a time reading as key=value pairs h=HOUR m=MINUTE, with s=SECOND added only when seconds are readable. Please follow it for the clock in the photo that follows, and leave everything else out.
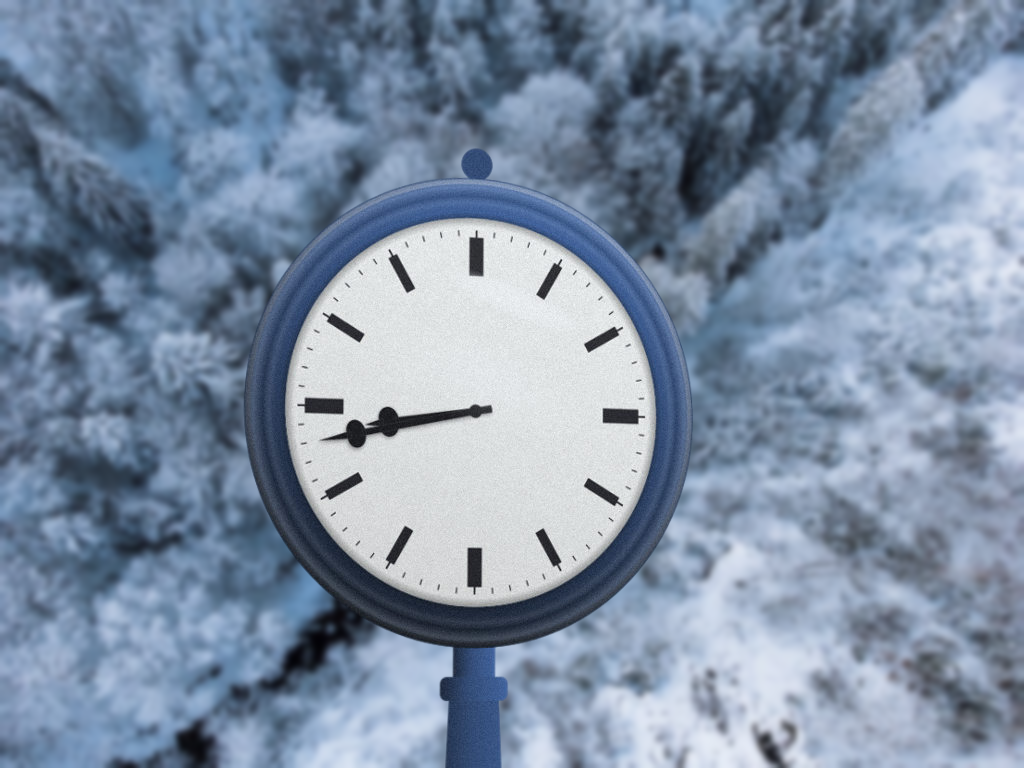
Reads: h=8 m=43
